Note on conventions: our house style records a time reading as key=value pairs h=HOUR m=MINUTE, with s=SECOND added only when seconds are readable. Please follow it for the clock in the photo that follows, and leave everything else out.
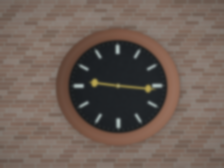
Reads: h=9 m=16
